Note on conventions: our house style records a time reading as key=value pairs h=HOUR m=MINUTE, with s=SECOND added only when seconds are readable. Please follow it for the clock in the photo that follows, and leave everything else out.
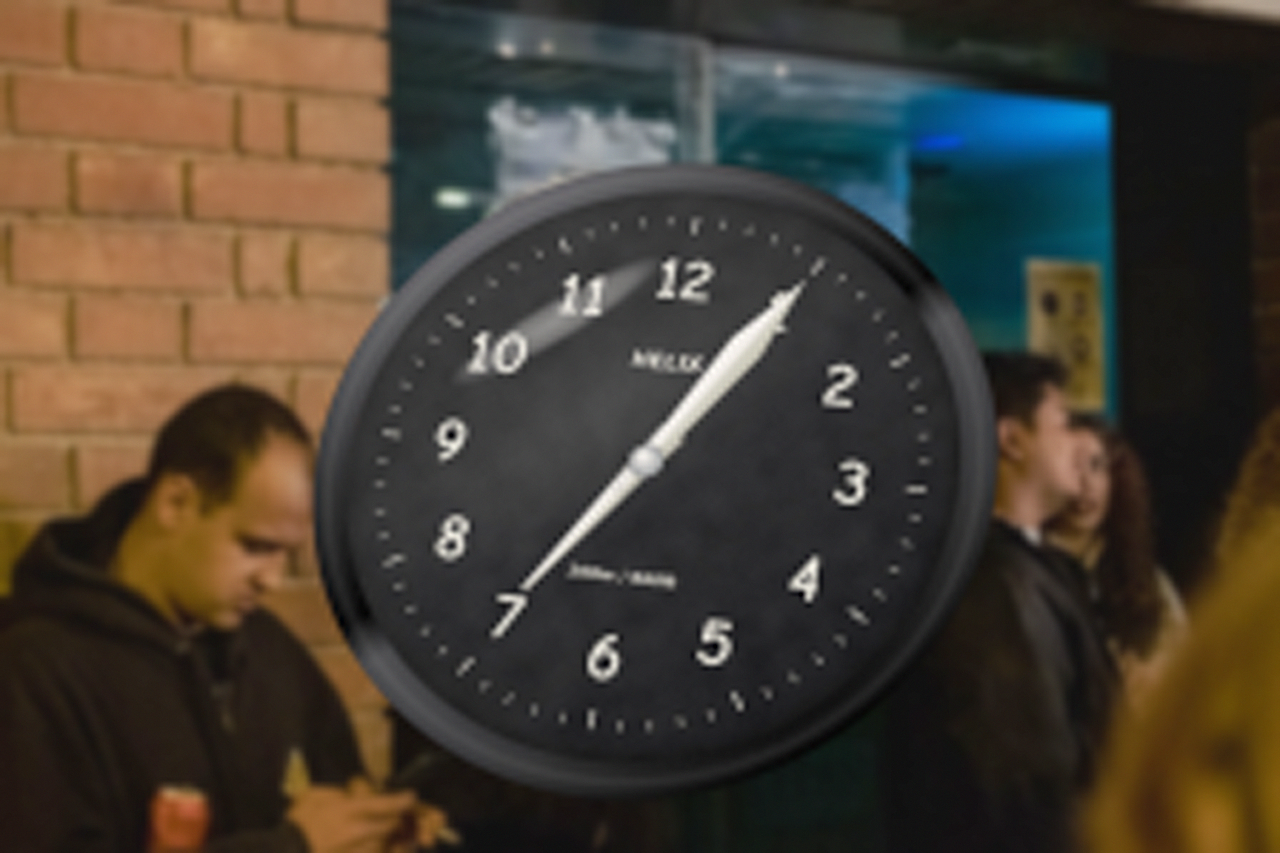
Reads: h=7 m=5
